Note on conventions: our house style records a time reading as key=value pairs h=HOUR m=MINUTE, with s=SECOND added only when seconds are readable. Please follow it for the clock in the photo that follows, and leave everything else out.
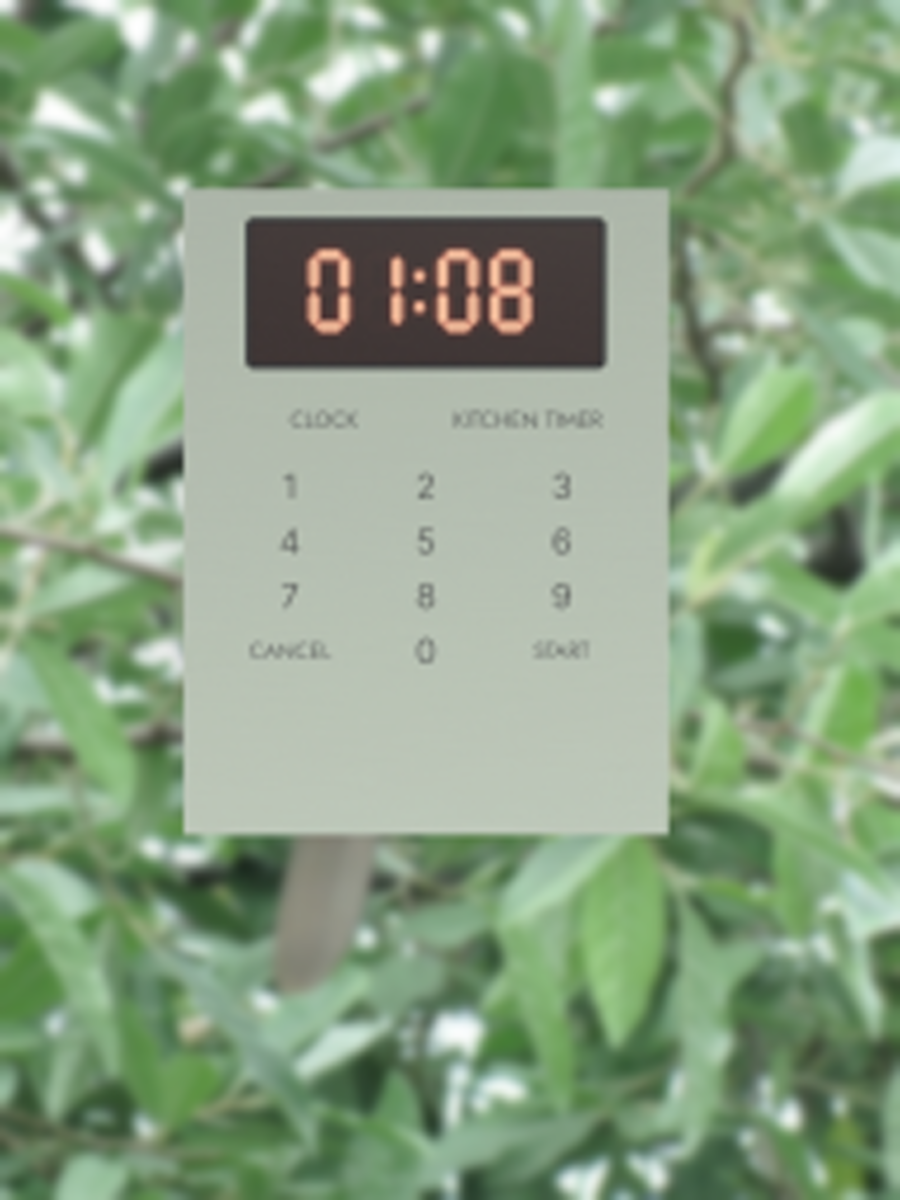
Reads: h=1 m=8
